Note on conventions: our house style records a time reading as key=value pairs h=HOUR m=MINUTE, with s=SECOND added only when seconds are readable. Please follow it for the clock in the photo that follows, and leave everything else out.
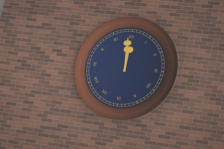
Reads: h=11 m=59
